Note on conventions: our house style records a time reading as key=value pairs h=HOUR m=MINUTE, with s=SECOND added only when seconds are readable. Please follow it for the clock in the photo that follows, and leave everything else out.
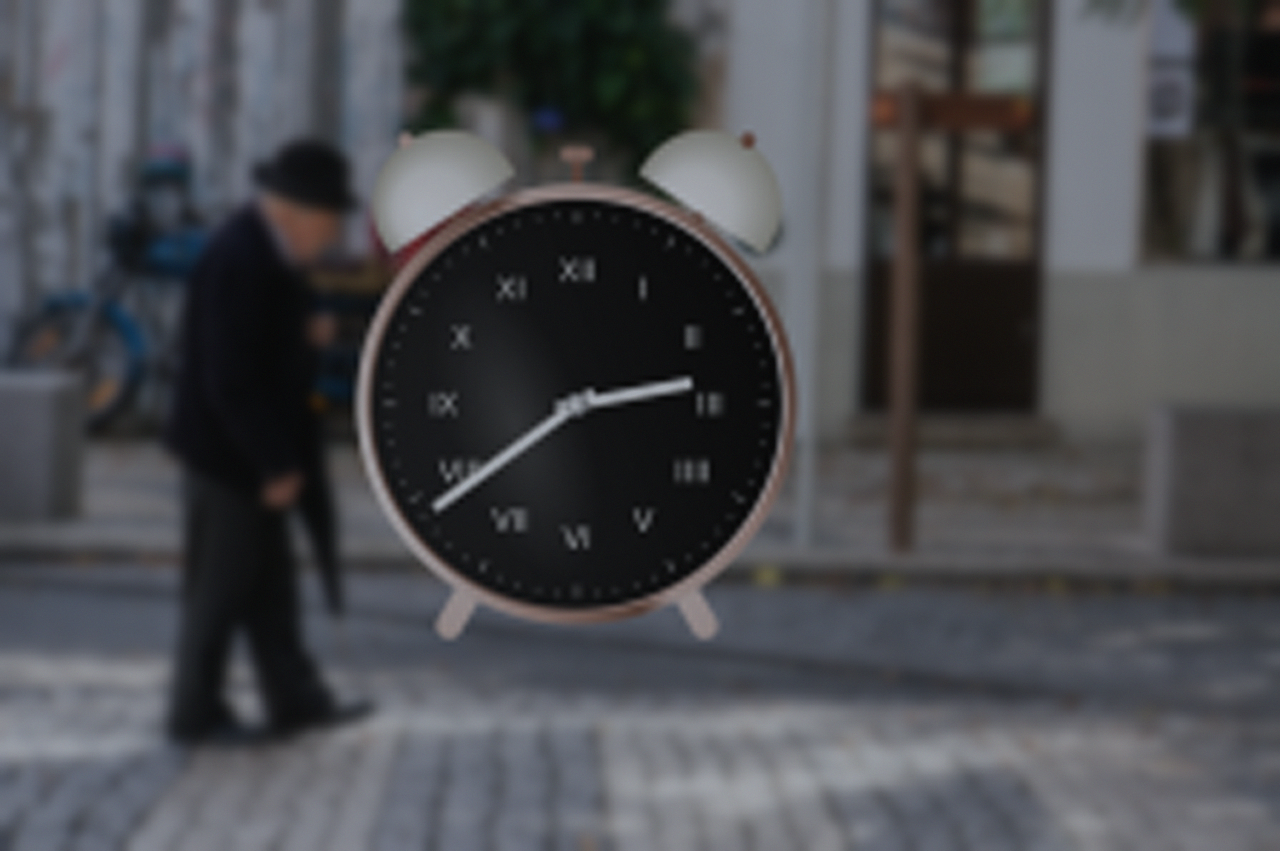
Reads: h=2 m=39
